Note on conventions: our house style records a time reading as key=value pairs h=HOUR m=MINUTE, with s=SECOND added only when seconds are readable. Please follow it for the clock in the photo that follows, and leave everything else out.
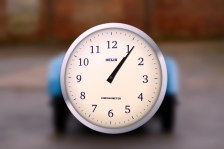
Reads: h=1 m=6
